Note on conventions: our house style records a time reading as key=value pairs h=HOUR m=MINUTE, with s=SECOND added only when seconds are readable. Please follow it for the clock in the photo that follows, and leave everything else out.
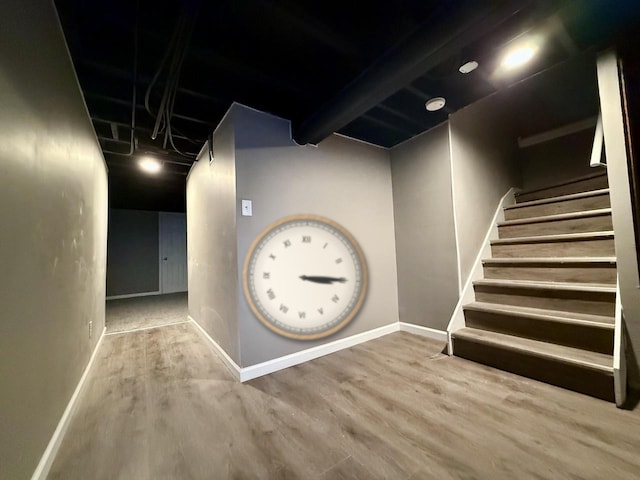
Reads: h=3 m=15
